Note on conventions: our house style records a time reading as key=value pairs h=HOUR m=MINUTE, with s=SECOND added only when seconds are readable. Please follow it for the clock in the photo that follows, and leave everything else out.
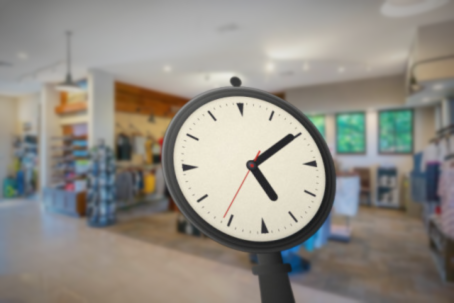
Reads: h=5 m=9 s=36
